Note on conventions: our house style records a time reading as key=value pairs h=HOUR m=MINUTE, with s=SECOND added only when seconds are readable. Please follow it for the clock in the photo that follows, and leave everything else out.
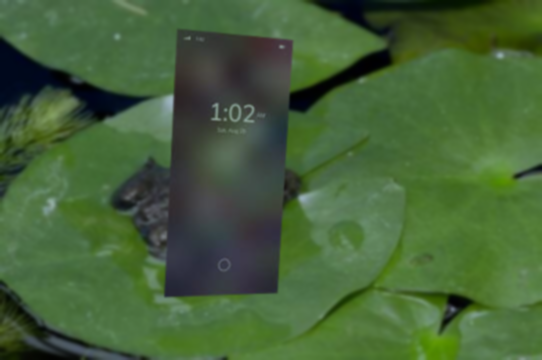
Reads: h=1 m=2
